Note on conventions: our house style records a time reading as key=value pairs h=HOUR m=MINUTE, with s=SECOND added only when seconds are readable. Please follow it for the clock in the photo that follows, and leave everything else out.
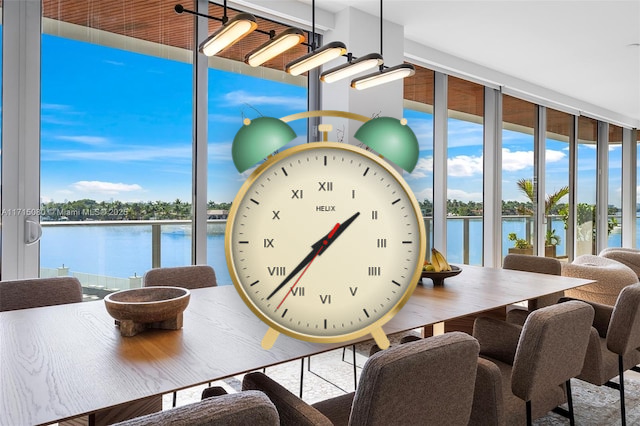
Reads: h=1 m=37 s=36
